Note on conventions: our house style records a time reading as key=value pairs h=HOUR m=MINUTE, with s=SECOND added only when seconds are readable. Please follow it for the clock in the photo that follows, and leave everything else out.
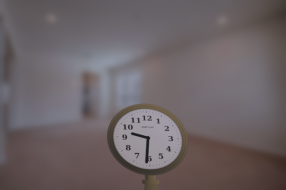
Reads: h=9 m=31
